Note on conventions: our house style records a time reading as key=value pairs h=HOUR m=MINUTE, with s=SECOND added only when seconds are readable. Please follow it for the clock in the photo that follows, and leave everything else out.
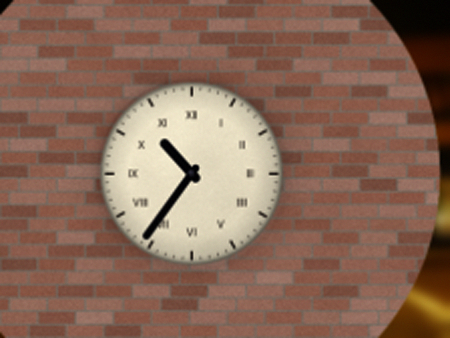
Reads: h=10 m=36
